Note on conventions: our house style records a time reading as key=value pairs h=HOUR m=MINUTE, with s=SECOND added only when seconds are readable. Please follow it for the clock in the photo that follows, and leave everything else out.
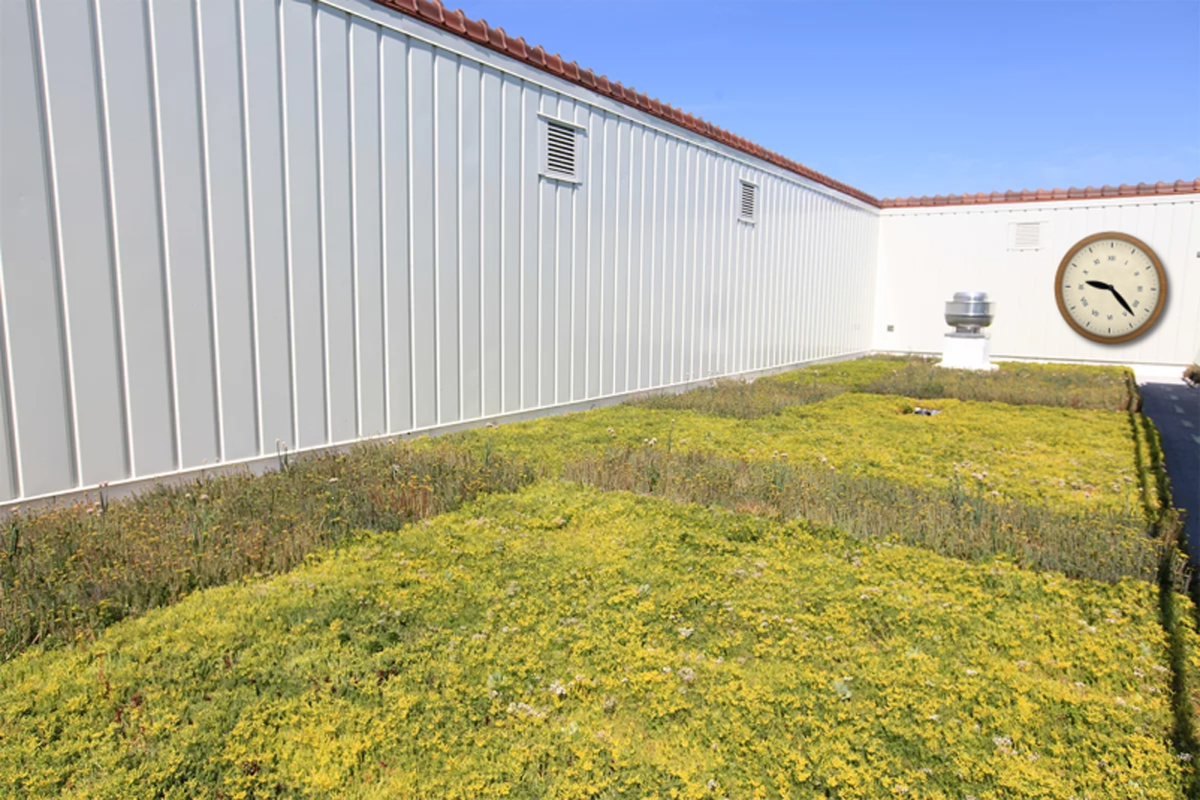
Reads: h=9 m=23
